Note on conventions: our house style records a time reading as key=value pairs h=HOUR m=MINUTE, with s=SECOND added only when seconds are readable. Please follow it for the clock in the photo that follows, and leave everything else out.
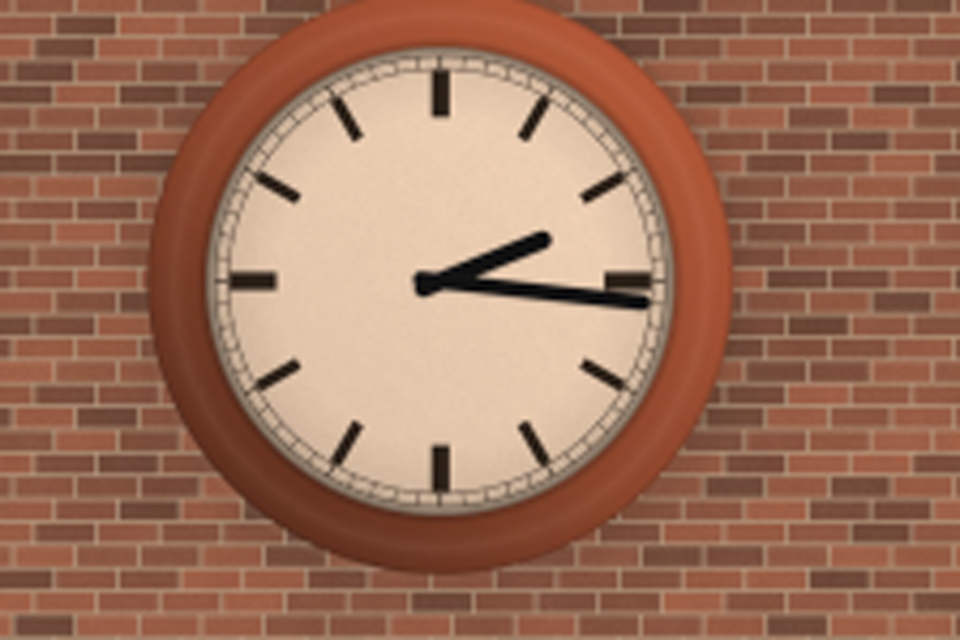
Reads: h=2 m=16
